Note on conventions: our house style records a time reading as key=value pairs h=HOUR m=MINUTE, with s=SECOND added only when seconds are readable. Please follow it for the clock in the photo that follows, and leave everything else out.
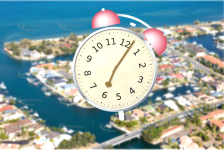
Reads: h=6 m=2
